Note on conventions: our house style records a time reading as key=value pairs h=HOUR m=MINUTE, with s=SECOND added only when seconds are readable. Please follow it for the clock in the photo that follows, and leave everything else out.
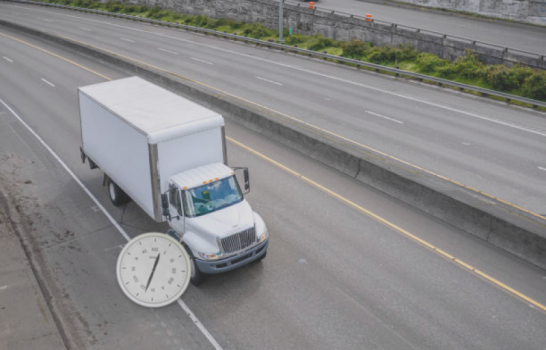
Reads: h=12 m=33
